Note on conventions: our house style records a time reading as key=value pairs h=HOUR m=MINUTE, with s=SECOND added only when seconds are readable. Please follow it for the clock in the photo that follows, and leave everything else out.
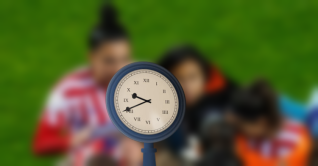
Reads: h=9 m=41
